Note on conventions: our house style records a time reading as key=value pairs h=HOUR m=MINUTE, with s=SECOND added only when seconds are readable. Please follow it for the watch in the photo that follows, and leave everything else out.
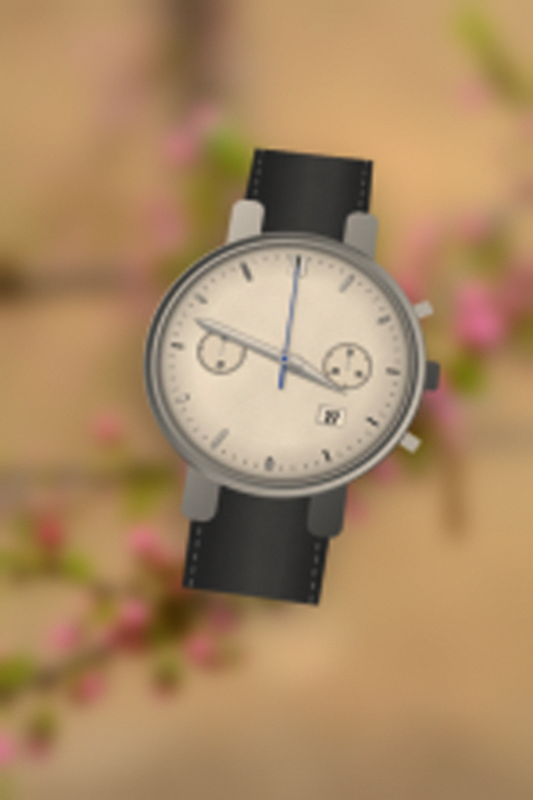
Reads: h=3 m=48
